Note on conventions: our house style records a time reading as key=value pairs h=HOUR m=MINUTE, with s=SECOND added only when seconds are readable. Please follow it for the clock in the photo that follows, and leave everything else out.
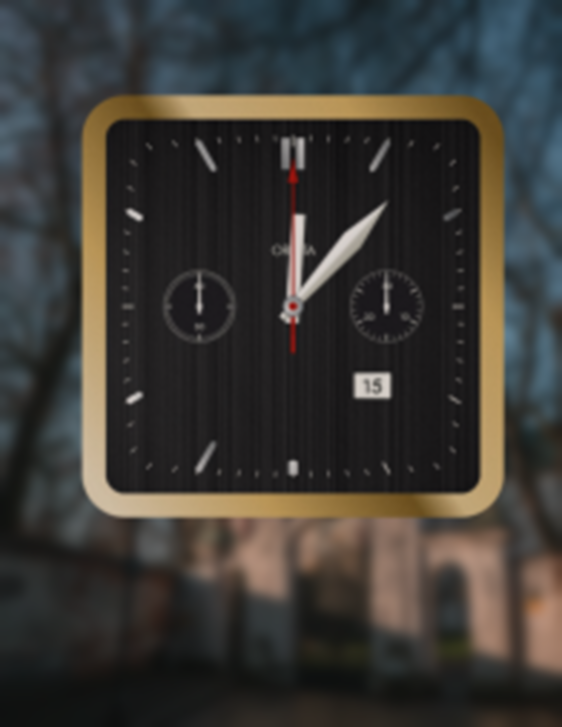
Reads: h=12 m=7
